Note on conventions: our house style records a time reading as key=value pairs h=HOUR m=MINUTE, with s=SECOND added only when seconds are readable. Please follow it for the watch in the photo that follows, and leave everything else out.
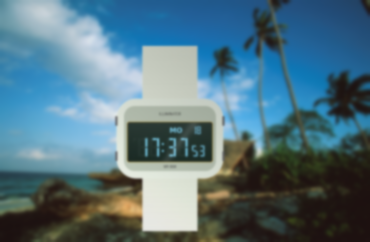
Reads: h=17 m=37 s=53
